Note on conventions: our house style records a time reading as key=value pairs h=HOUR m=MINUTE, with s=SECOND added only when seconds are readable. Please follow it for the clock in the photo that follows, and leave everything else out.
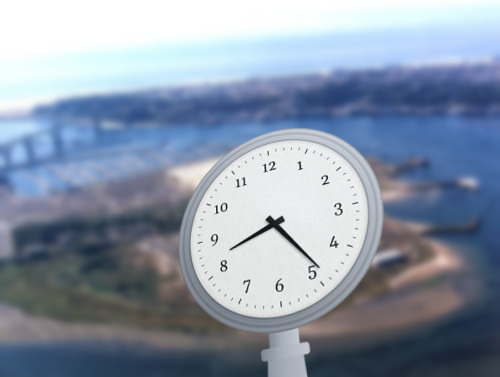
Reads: h=8 m=24
